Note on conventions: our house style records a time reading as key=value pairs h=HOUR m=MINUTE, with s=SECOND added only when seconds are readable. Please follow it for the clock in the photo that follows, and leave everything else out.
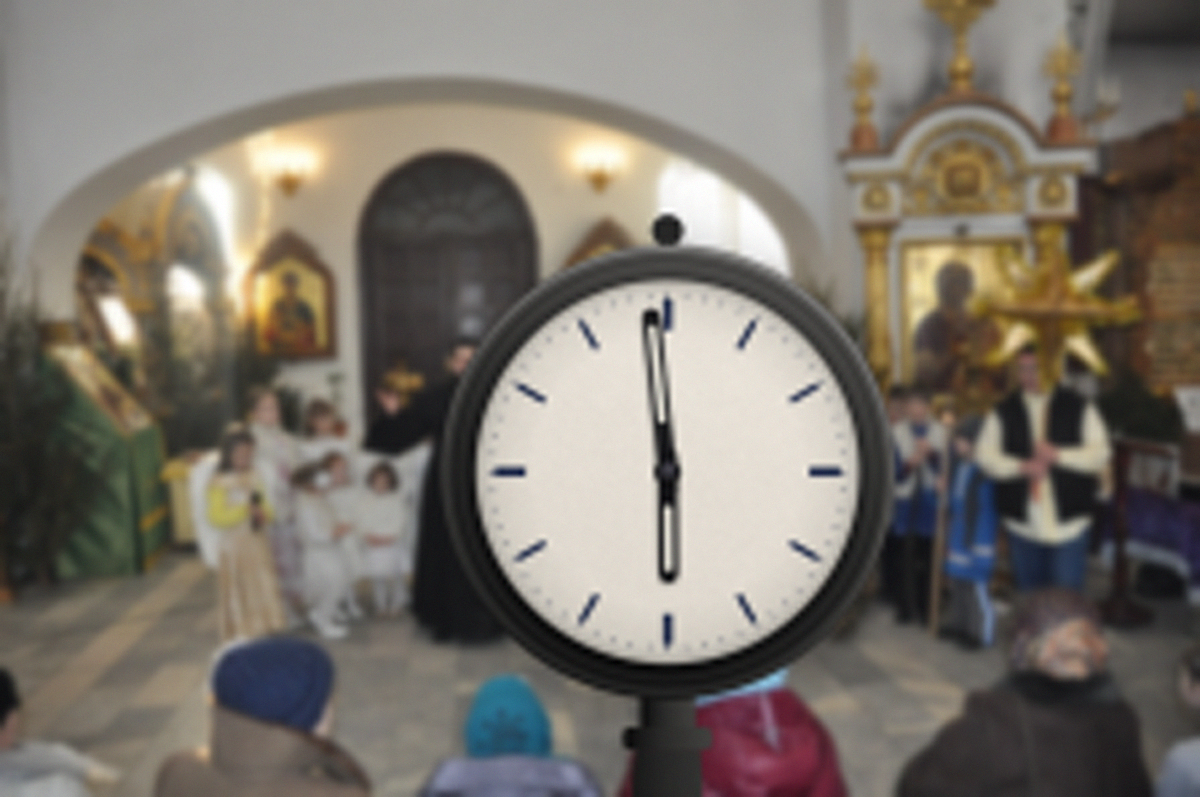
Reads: h=5 m=59
